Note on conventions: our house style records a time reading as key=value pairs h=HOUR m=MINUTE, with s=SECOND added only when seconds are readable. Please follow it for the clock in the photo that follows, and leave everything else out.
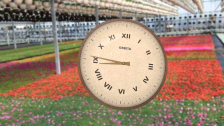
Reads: h=8 m=46
